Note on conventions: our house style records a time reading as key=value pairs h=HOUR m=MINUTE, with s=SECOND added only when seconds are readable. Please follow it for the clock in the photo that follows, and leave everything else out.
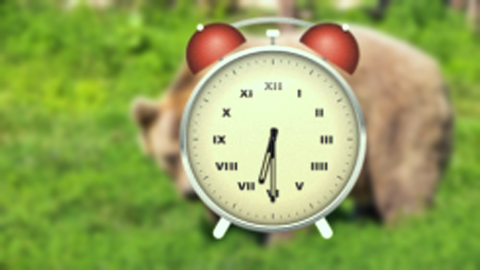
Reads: h=6 m=30
